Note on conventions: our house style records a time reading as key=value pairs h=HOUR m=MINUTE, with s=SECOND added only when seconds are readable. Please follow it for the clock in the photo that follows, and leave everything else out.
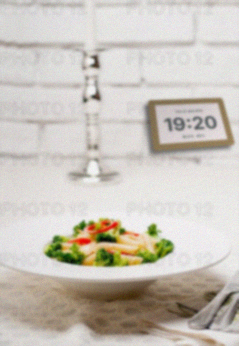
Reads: h=19 m=20
